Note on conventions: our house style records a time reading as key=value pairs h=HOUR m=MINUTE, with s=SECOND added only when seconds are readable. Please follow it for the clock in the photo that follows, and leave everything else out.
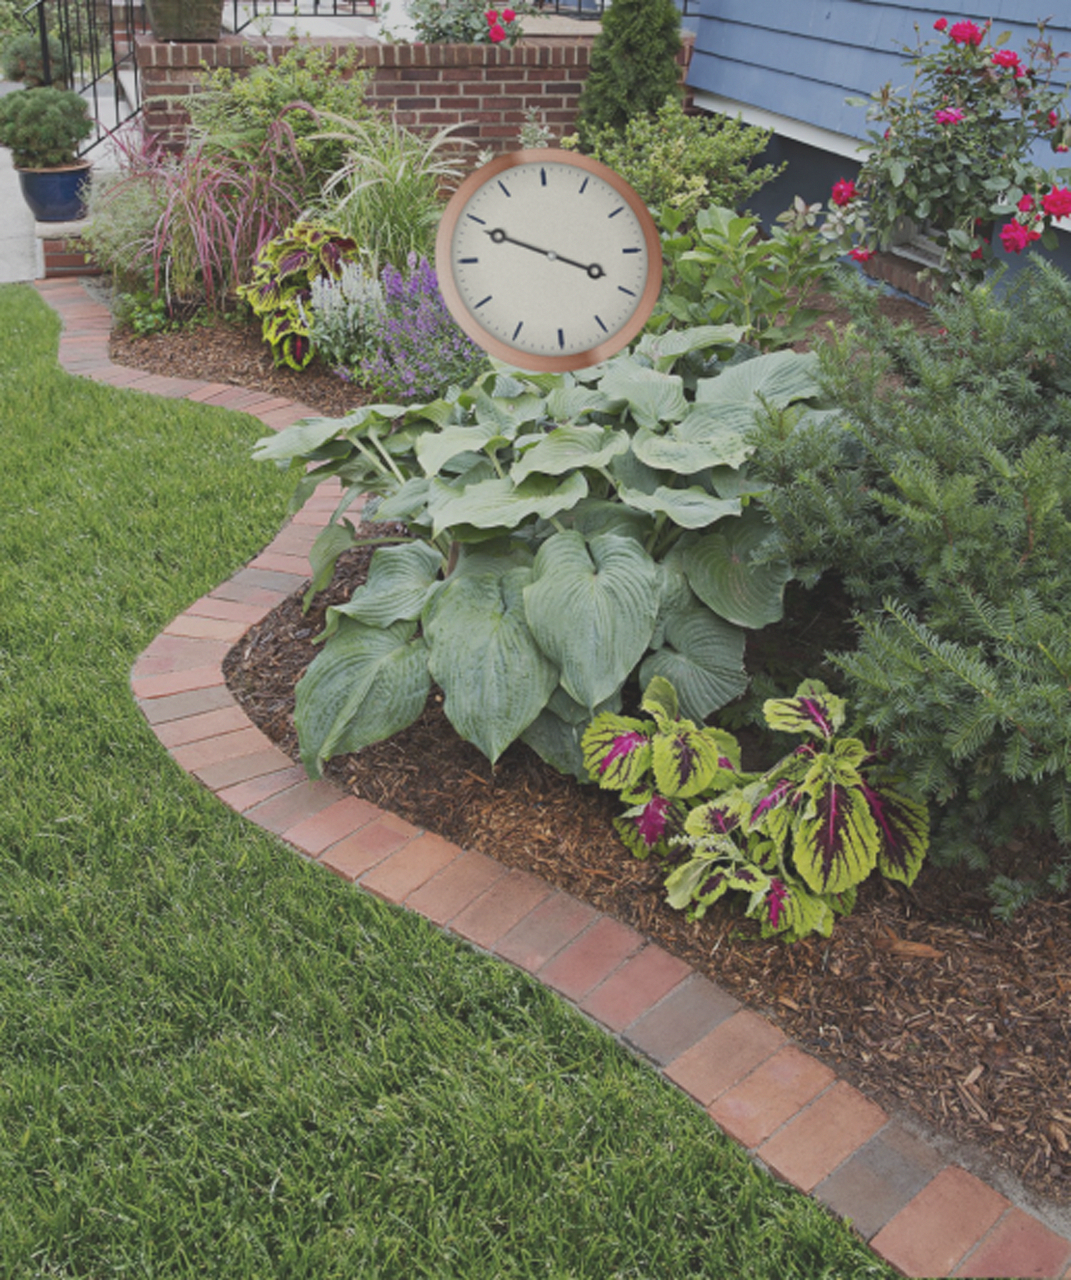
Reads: h=3 m=49
